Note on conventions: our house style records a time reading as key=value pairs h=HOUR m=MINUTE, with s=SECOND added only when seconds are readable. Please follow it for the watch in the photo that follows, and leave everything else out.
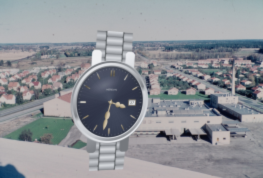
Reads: h=3 m=32
